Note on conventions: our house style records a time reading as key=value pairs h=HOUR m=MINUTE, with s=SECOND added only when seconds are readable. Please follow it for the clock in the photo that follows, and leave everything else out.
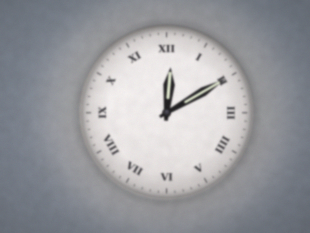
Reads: h=12 m=10
